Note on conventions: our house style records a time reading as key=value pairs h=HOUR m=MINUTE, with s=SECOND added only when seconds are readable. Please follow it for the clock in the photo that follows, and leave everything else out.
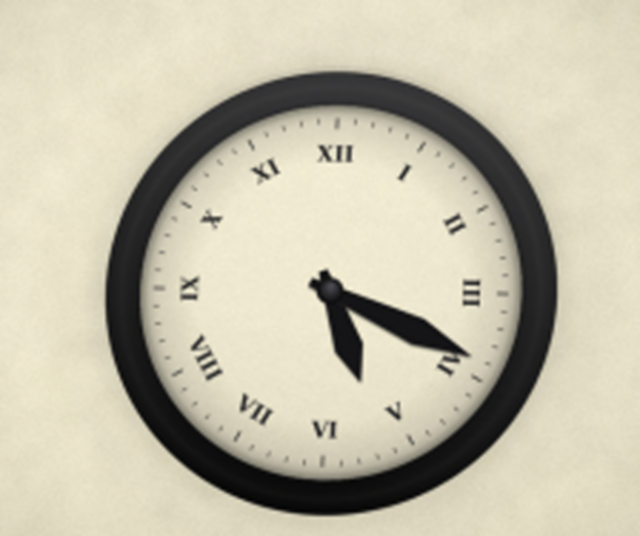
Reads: h=5 m=19
